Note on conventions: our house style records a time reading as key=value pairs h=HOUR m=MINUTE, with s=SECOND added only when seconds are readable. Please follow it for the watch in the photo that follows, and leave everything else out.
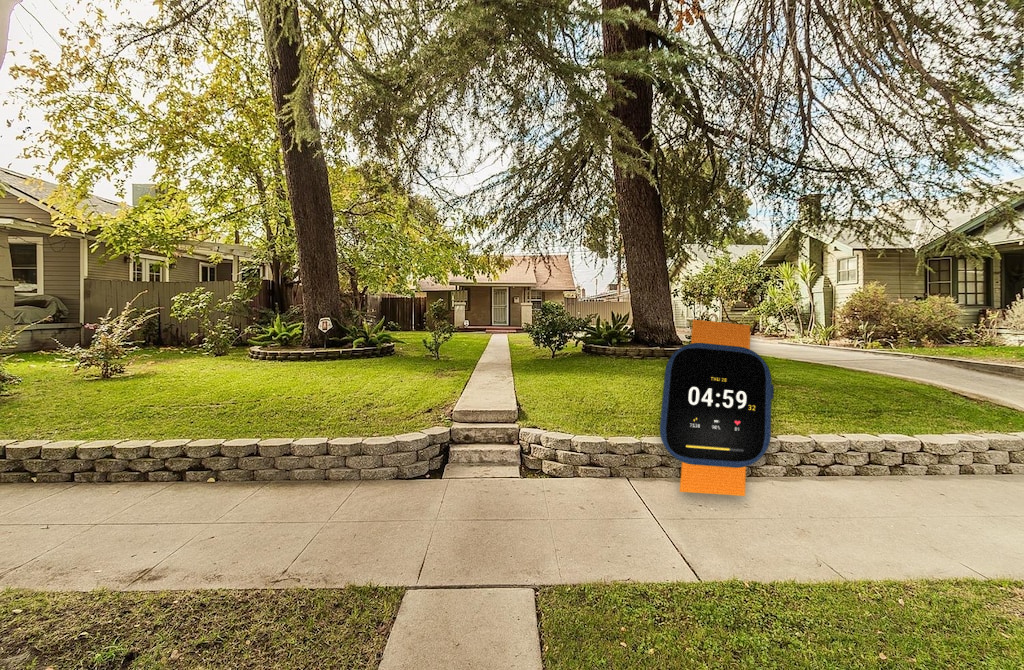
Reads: h=4 m=59
